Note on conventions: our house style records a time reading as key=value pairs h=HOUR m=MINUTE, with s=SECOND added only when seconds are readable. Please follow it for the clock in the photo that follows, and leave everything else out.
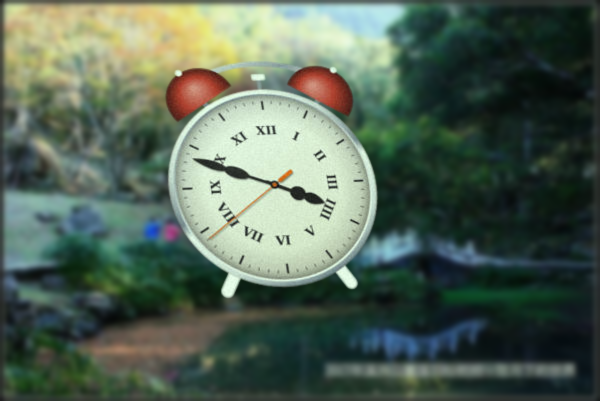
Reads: h=3 m=48 s=39
